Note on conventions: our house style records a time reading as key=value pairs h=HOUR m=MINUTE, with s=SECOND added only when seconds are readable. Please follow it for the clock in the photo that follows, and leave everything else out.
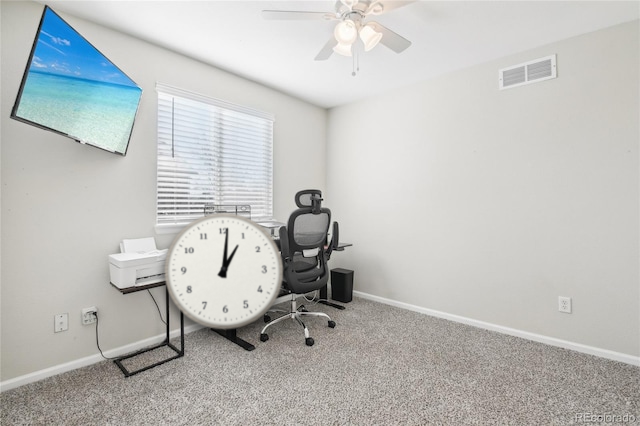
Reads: h=1 m=1
